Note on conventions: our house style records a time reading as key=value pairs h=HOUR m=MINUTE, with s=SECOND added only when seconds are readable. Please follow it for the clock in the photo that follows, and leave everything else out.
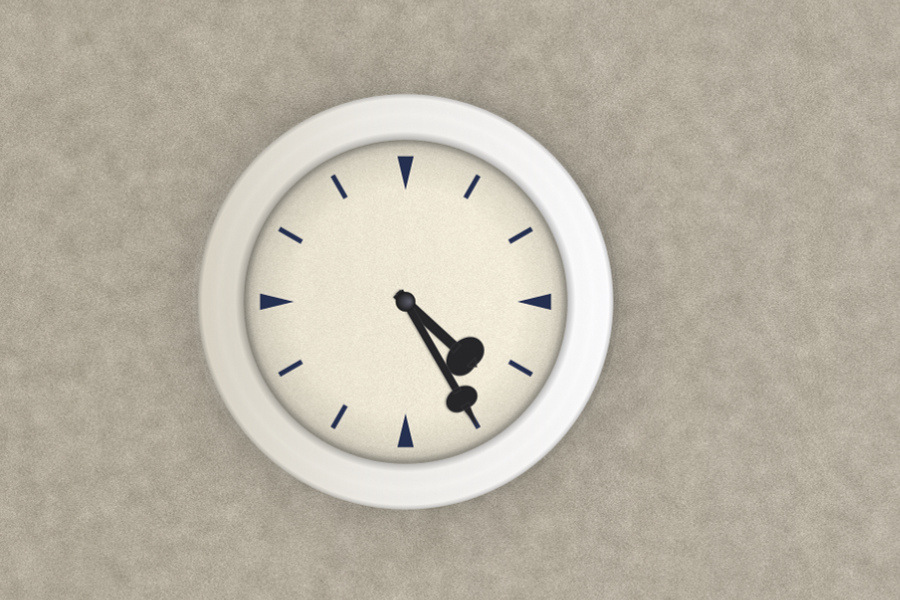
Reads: h=4 m=25
